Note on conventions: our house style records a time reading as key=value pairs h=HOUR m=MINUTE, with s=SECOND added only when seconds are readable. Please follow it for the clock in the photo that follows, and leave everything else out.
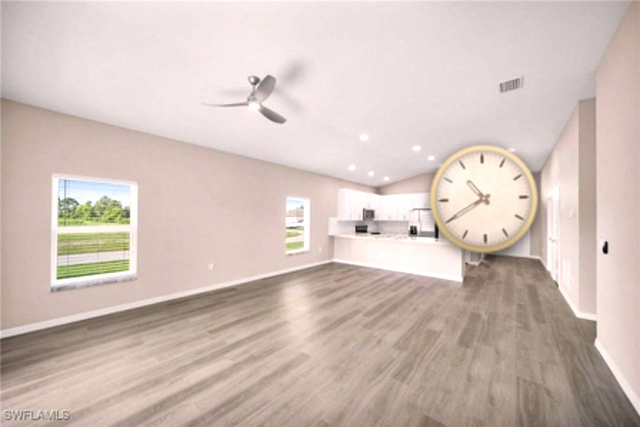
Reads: h=10 m=40
